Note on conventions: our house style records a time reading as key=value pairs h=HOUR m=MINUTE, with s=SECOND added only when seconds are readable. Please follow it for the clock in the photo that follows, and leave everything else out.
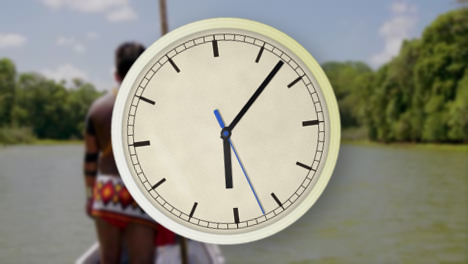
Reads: h=6 m=7 s=27
